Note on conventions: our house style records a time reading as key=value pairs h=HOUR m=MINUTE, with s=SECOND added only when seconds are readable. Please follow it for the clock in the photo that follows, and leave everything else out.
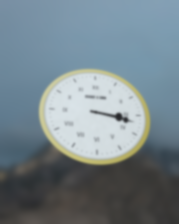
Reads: h=3 m=17
